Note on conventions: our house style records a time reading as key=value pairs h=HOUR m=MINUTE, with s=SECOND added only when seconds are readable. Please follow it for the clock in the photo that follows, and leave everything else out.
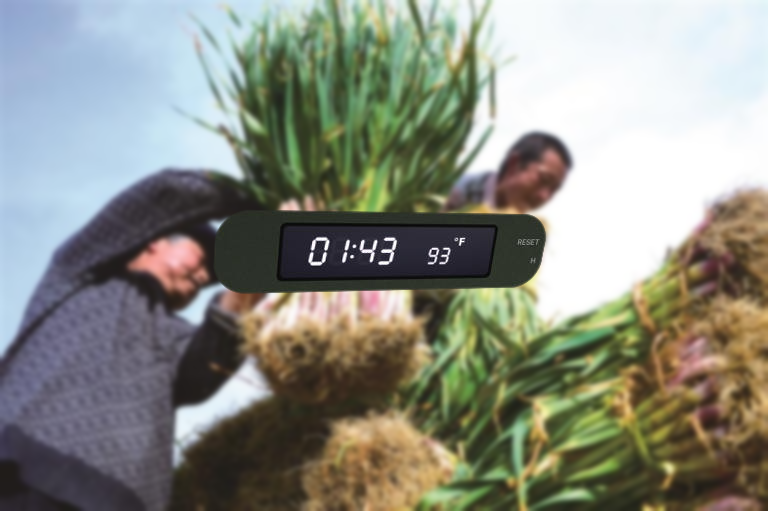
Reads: h=1 m=43
